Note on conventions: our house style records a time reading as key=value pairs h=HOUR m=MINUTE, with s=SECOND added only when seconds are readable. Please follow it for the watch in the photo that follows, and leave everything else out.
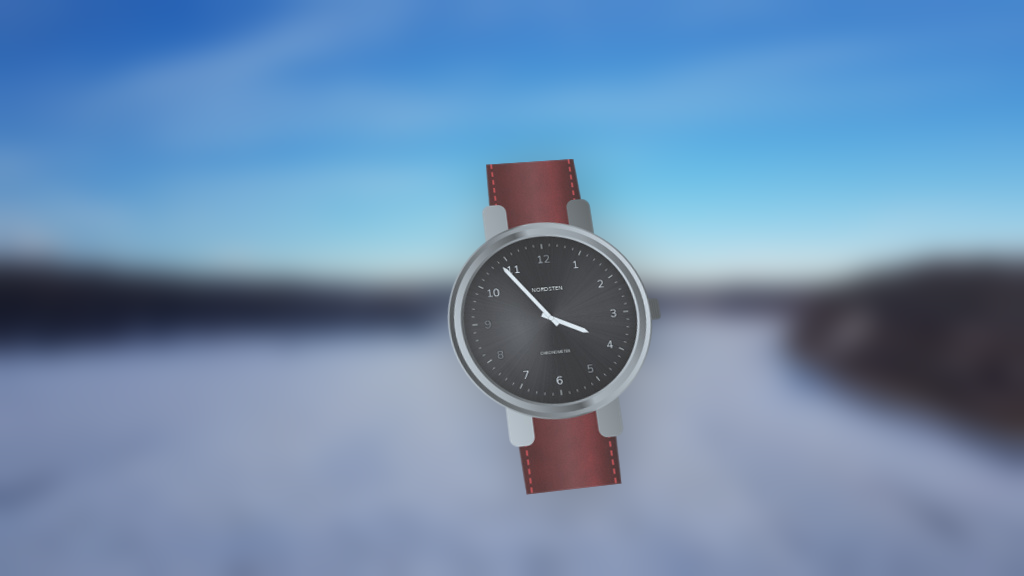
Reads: h=3 m=54
